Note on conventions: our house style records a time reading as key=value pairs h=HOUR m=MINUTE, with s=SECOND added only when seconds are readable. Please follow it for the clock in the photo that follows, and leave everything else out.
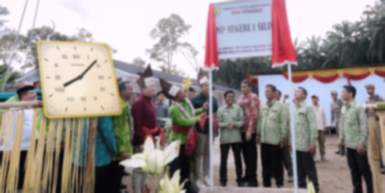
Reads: h=8 m=8
